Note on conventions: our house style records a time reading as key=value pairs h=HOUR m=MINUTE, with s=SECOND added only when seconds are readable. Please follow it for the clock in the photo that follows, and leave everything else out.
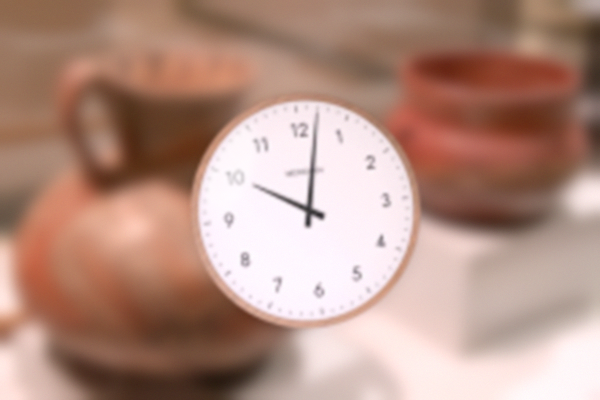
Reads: h=10 m=2
